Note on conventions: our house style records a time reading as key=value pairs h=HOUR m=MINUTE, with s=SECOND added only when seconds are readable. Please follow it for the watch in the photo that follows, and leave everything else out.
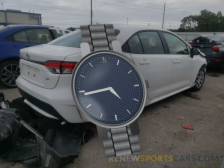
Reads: h=4 m=44
